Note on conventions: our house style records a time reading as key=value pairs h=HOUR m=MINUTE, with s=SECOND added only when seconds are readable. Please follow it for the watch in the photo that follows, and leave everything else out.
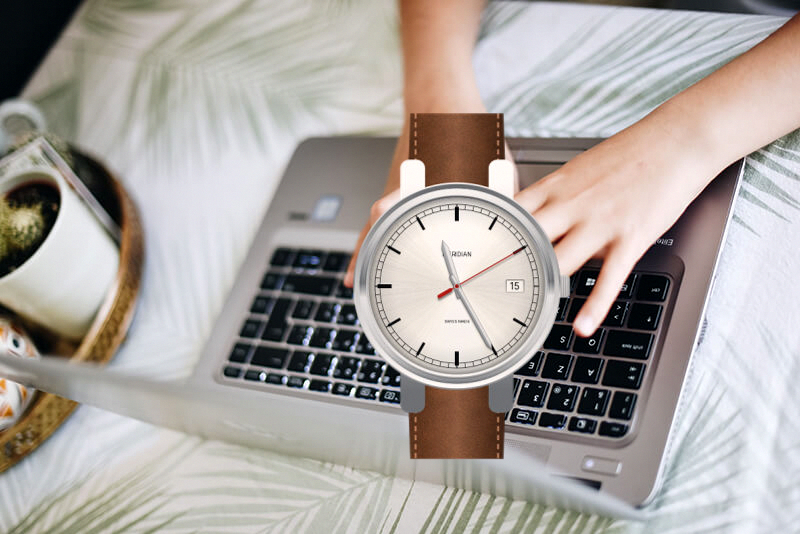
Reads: h=11 m=25 s=10
